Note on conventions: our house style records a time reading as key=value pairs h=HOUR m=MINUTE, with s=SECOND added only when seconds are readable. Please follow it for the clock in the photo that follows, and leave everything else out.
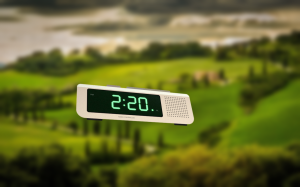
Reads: h=2 m=20
